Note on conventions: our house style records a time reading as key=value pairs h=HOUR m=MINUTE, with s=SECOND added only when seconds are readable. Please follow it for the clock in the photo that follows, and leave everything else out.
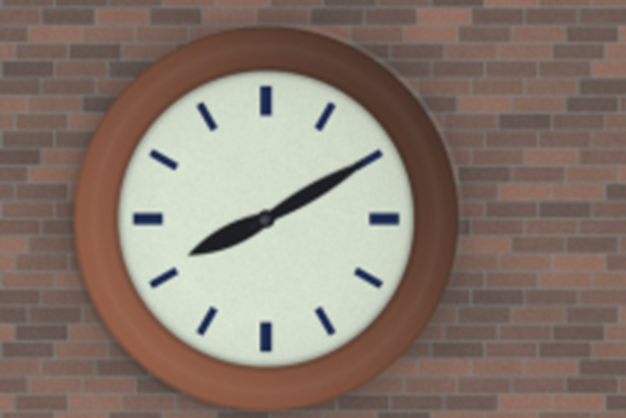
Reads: h=8 m=10
